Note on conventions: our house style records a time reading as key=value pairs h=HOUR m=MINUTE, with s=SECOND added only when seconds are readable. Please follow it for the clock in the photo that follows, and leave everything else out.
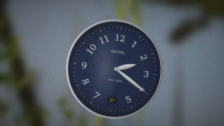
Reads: h=2 m=20
